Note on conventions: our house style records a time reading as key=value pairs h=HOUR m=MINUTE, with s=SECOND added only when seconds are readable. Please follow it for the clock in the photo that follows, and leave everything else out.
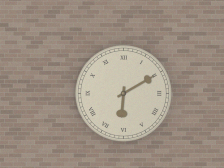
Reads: h=6 m=10
